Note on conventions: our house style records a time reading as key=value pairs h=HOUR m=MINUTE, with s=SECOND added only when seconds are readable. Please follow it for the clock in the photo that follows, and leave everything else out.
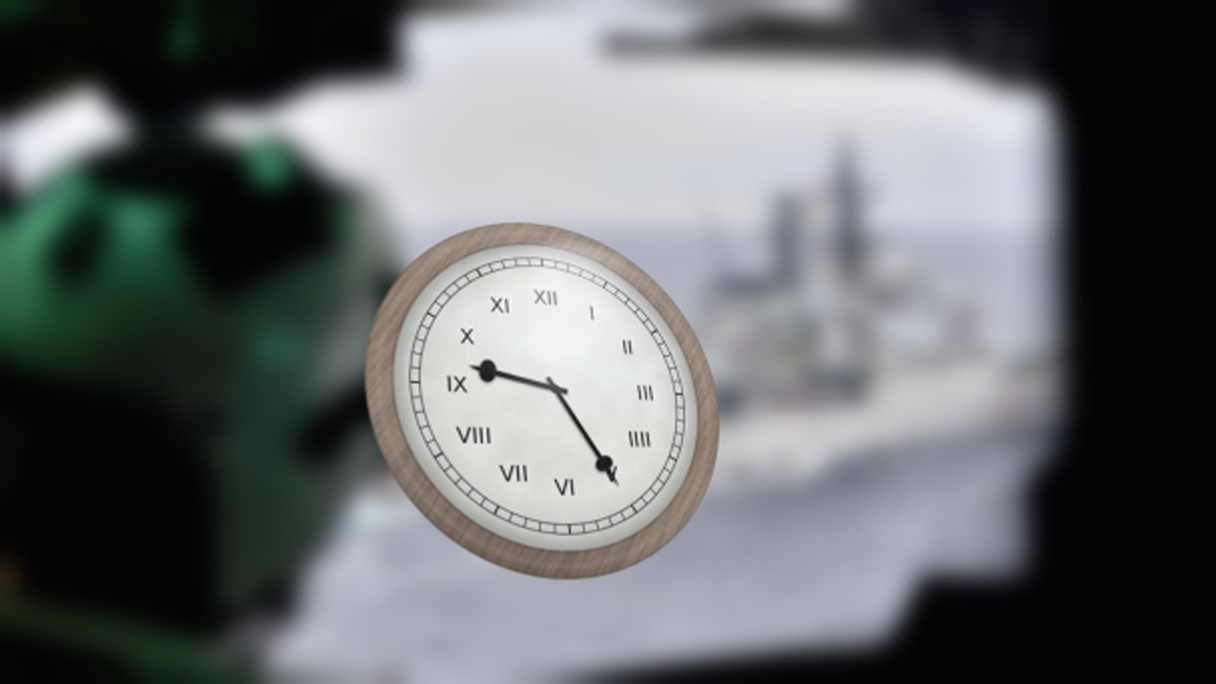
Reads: h=9 m=25
